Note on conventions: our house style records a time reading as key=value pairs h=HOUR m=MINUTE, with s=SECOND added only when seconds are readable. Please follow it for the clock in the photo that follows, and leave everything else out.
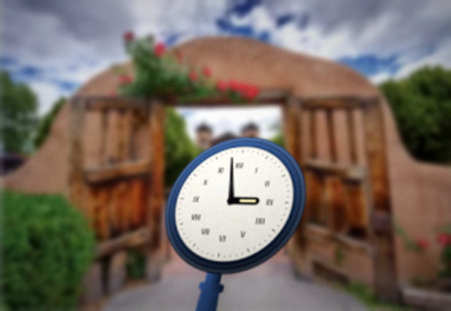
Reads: h=2 m=58
